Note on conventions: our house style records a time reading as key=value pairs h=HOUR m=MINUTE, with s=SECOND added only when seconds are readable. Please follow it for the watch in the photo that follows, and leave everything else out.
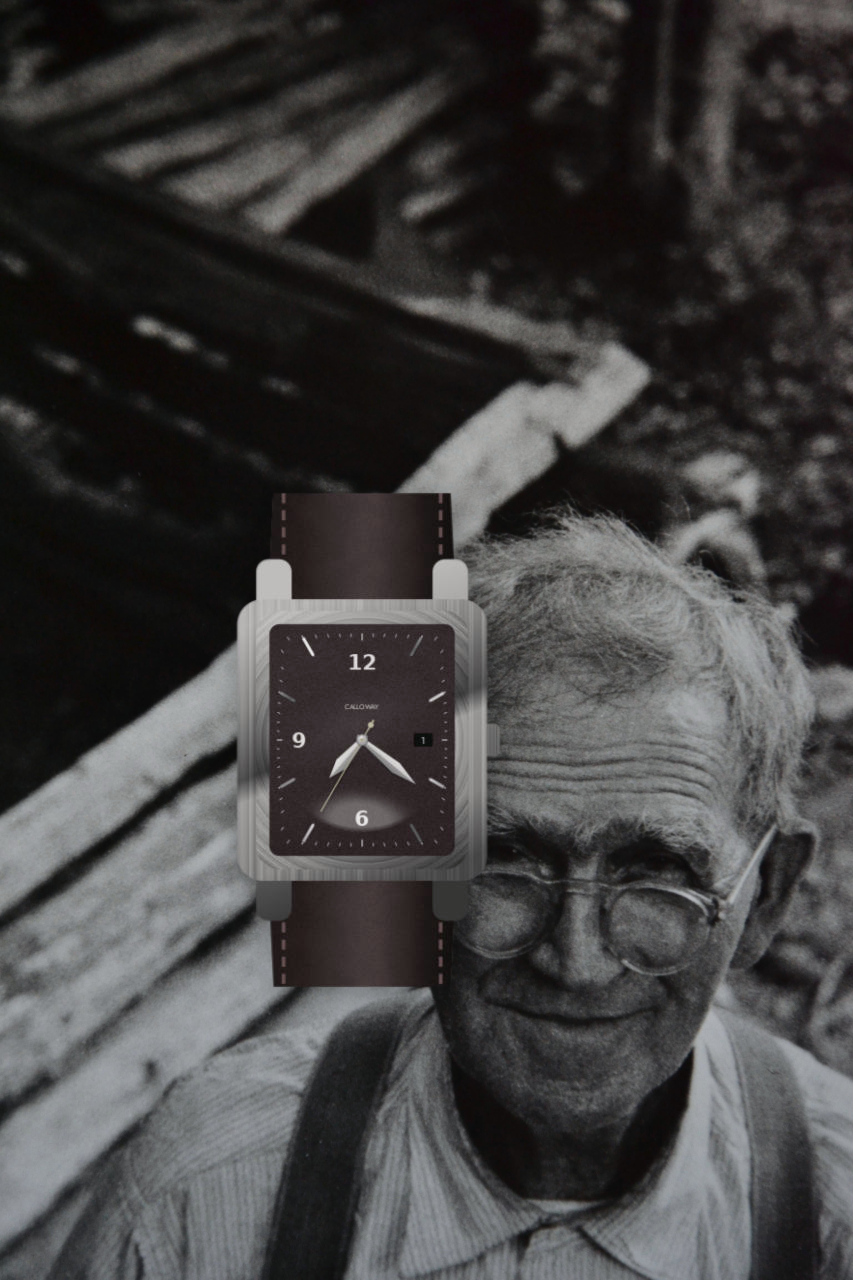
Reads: h=7 m=21 s=35
